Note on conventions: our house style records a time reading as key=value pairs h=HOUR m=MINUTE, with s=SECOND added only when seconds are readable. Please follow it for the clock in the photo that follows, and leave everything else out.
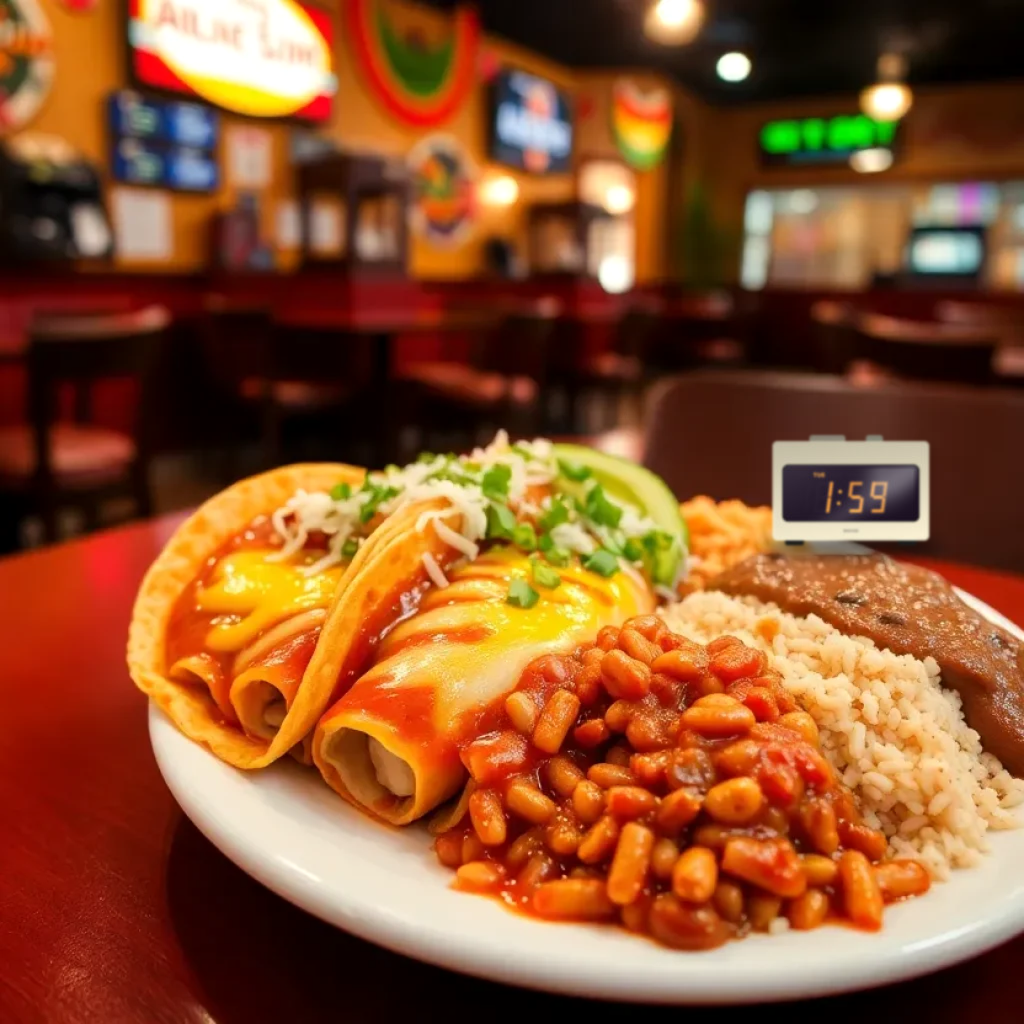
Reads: h=1 m=59
